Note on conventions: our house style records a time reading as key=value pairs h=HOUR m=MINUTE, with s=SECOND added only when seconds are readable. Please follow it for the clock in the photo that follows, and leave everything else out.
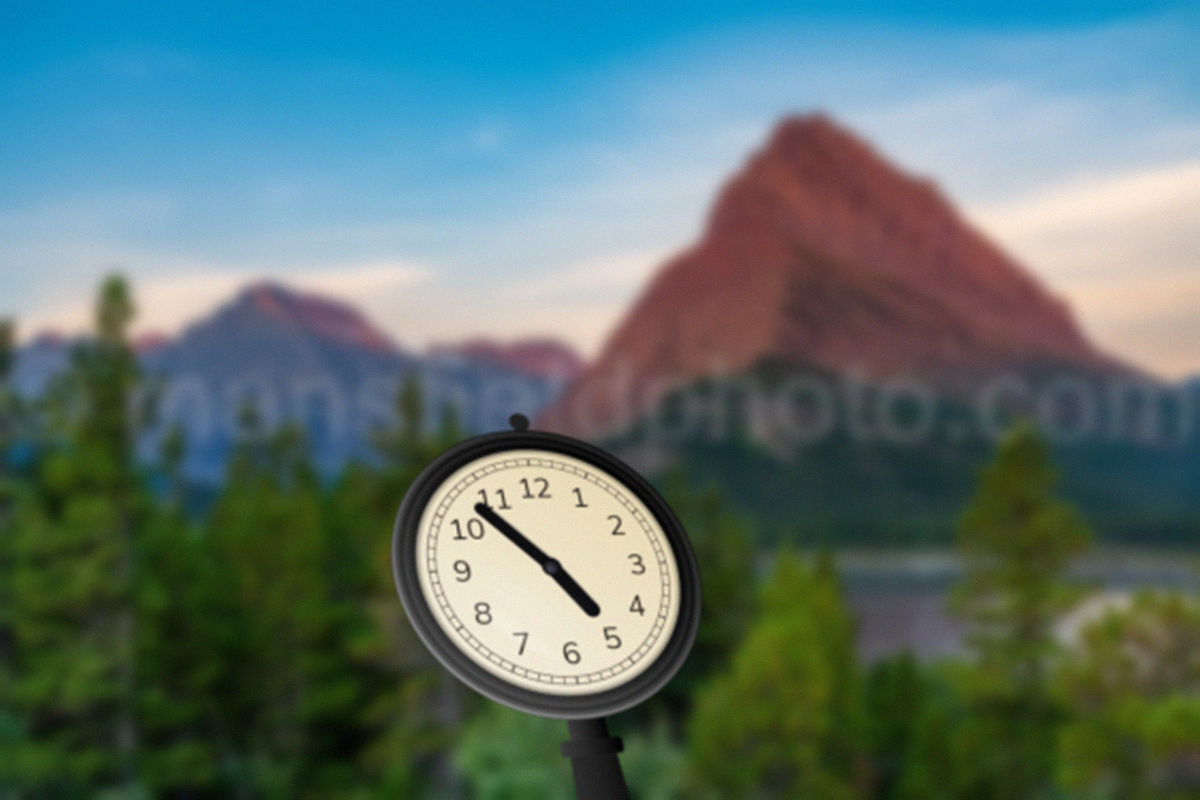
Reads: h=4 m=53
